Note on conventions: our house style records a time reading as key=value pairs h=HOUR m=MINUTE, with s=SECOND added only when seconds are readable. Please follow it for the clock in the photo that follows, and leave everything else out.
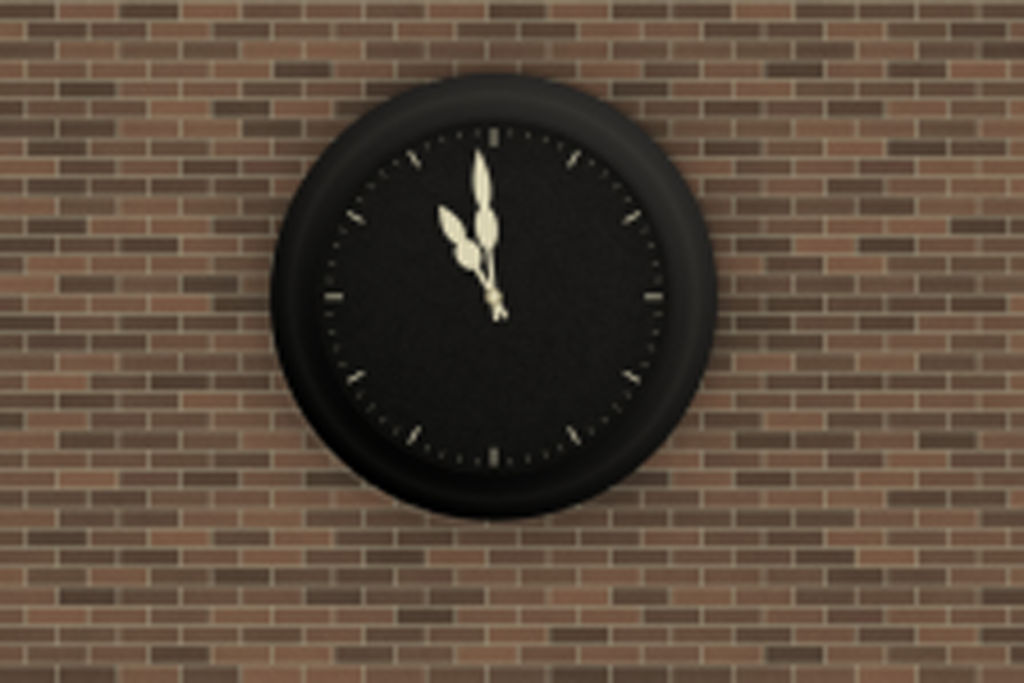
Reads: h=10 m=59
